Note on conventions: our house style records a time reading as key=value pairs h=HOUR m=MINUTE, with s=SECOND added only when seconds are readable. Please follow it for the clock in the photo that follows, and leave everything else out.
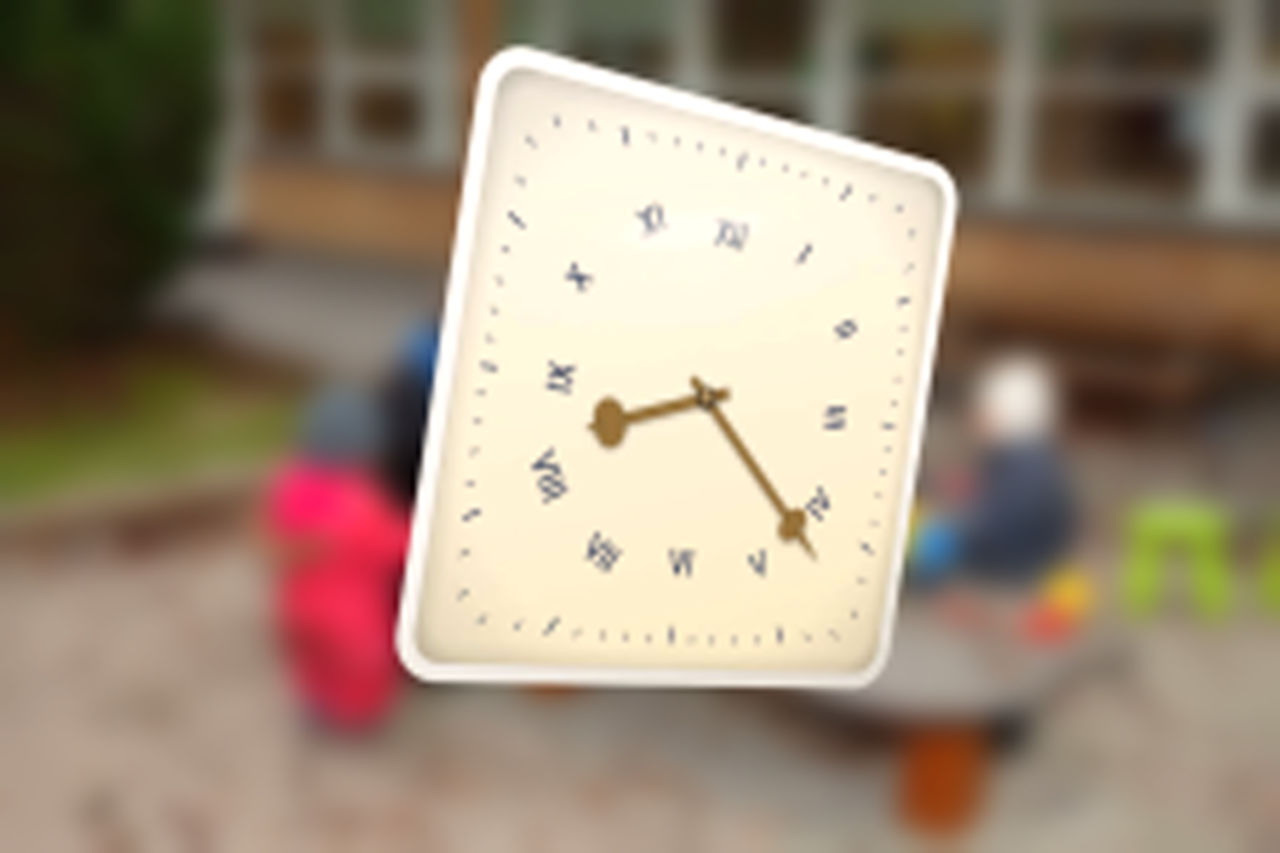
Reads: h=8 m=22
